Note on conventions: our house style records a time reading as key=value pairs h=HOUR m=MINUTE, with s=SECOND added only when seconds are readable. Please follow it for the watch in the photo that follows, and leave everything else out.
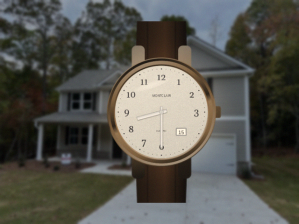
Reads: h=8 m=30
